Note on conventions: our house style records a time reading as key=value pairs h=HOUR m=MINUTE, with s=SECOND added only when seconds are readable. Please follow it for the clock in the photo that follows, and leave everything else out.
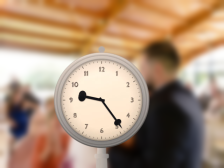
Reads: h=9 m=24
